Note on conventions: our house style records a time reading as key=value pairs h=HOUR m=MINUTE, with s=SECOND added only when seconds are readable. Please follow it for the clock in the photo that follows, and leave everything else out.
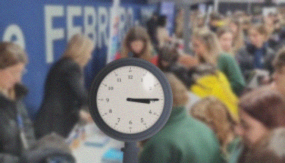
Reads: h=3 m=15
